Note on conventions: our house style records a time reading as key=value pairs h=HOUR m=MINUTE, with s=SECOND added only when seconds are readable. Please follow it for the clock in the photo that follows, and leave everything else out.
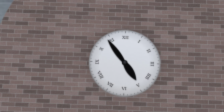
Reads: h=4 m=54
